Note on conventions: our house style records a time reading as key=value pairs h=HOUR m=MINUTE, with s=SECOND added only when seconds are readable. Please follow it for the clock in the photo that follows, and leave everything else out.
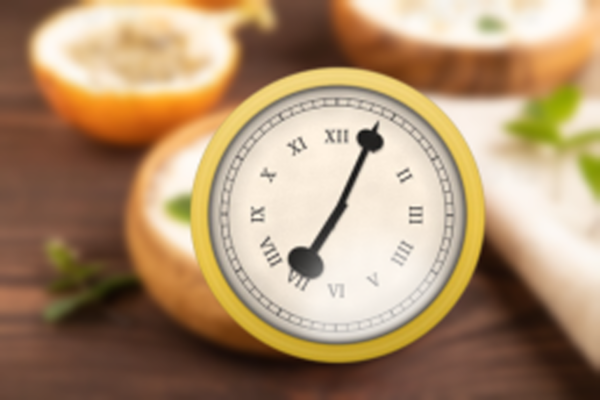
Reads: h=7 m=4
